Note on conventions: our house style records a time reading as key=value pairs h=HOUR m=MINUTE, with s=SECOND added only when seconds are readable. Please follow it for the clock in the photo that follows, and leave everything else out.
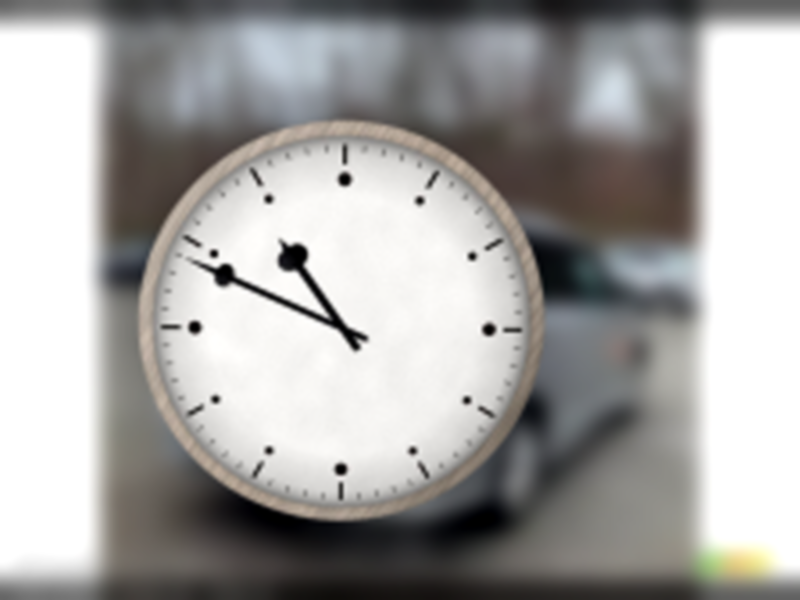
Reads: h=10 m=49
